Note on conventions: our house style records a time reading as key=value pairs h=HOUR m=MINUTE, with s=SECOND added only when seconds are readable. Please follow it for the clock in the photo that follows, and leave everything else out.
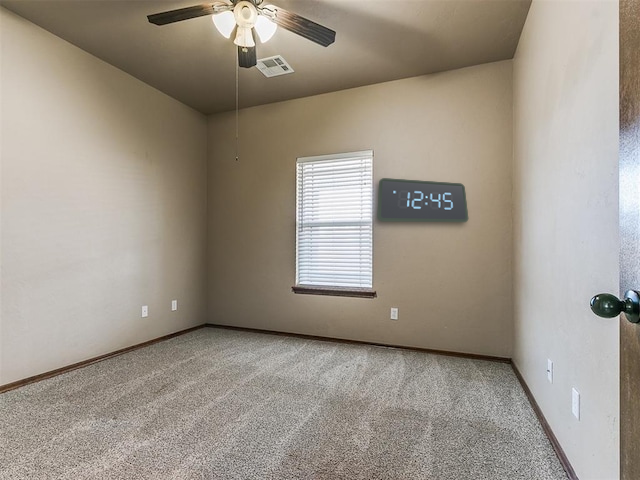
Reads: h=12 m=45
